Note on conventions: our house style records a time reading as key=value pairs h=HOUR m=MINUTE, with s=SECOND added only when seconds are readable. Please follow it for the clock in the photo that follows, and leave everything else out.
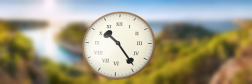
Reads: h=10 m=24
